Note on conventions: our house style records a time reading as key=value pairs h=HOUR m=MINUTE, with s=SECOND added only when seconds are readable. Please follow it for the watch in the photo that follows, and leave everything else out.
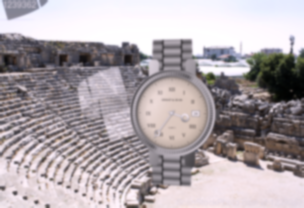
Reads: h=3 m=36
